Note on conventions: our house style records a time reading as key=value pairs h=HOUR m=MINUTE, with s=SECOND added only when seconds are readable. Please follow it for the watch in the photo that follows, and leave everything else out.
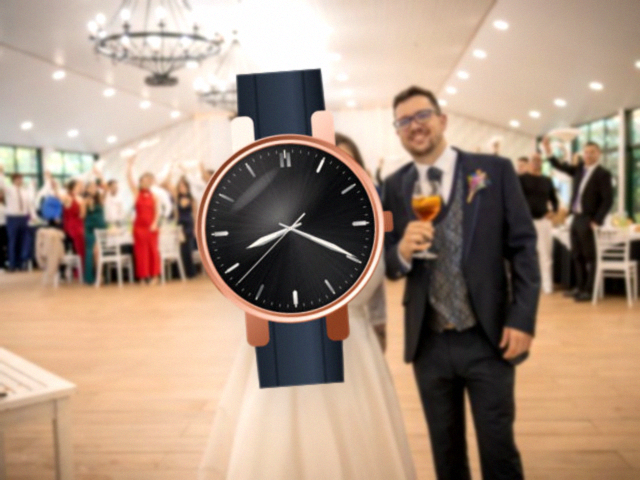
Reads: h=8 m=19 s=38
